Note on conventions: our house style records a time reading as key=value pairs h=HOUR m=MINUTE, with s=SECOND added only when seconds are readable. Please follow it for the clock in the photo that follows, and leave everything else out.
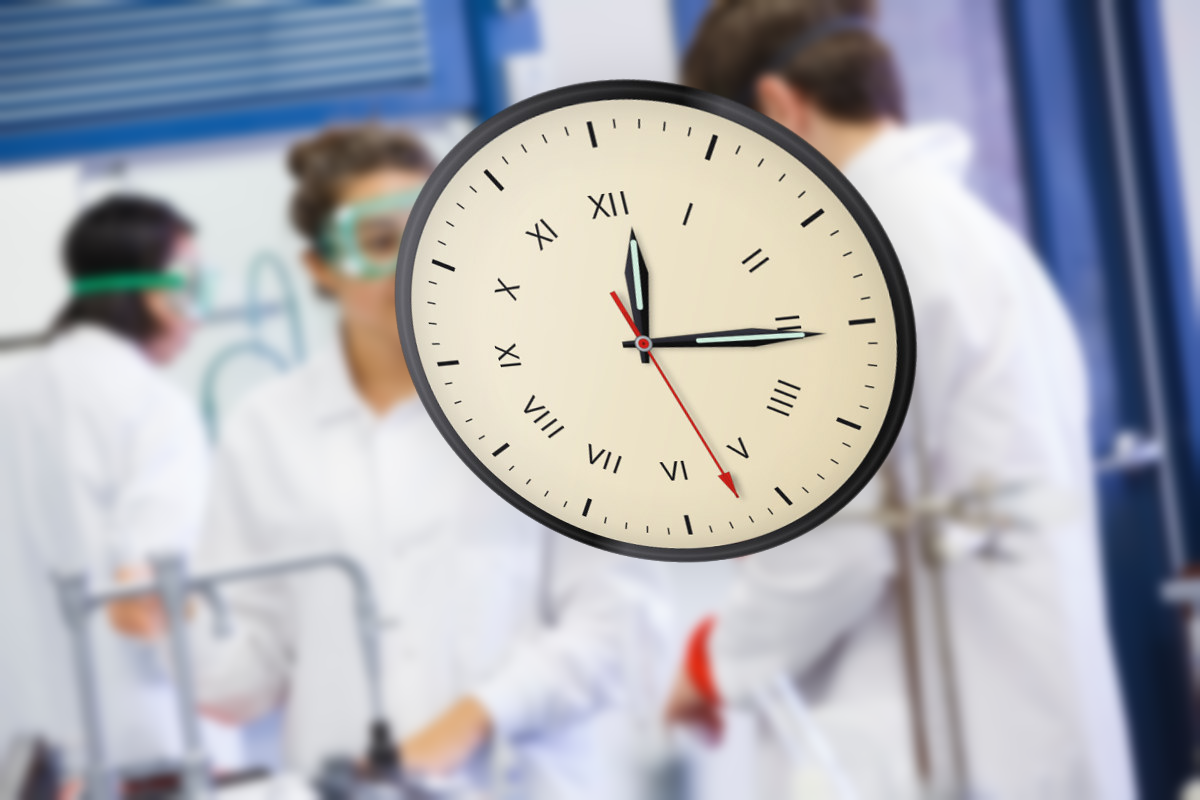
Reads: h=12 m=15 s=27
